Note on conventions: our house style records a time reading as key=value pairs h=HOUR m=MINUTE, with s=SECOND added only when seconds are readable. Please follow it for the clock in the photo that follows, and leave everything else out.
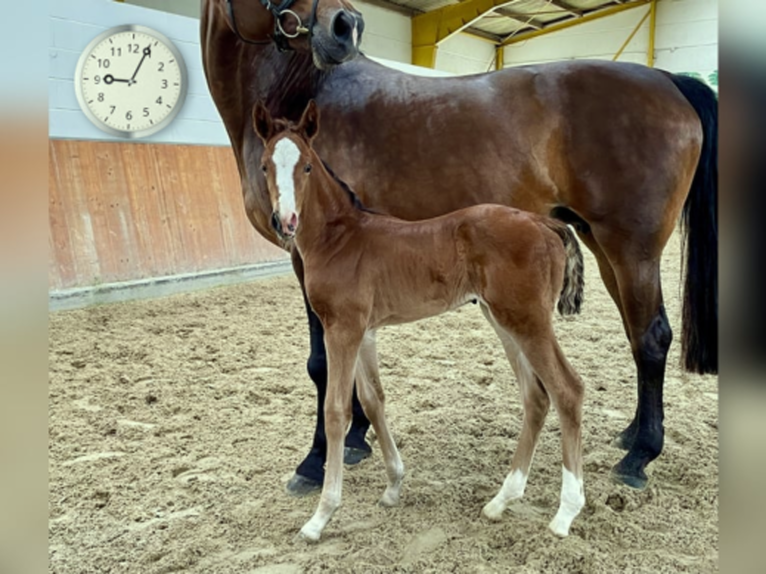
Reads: h=9 m=4
